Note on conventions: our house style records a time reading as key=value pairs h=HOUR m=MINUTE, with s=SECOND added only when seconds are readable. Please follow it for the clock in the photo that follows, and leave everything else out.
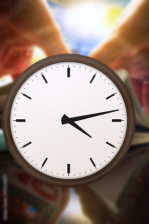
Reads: h=4 m=13
